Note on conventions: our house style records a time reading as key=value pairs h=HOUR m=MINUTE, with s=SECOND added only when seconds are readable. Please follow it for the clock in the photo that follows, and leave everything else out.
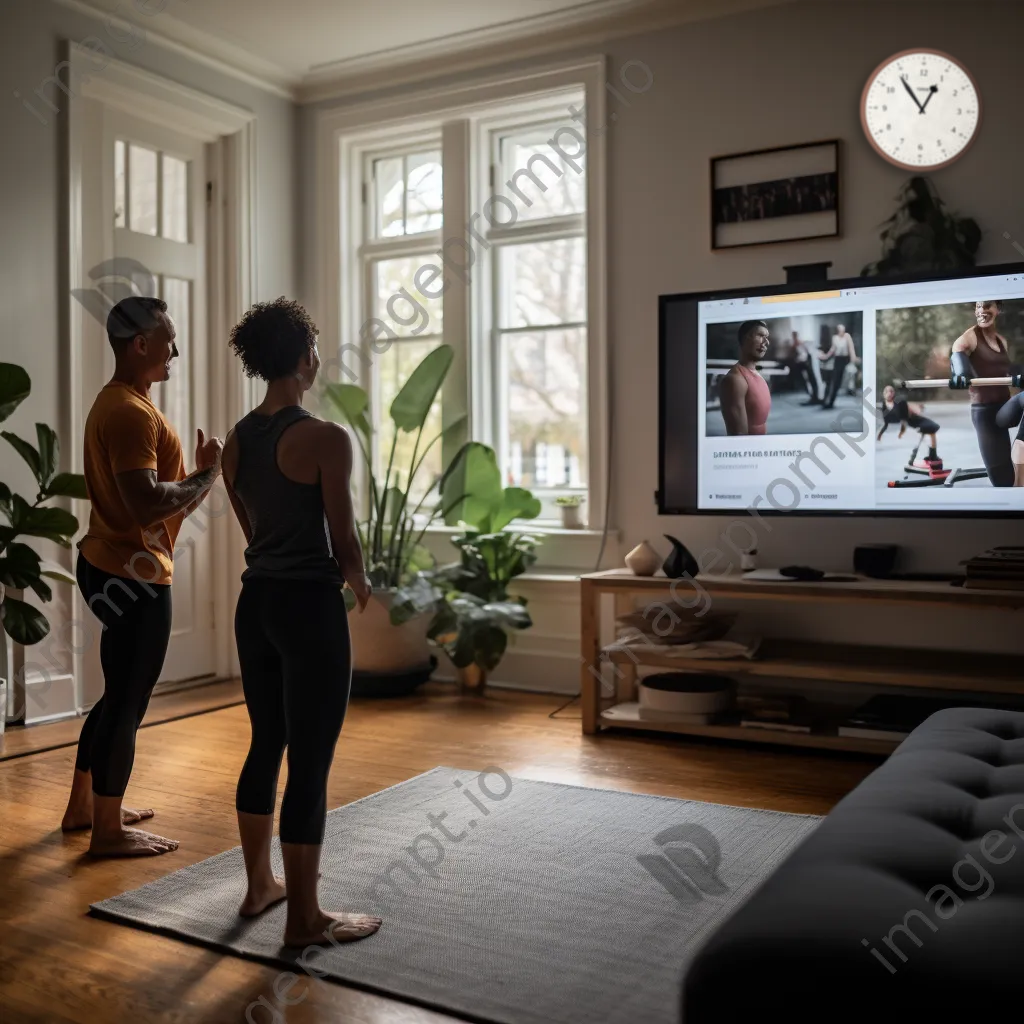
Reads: h=12 m=54
